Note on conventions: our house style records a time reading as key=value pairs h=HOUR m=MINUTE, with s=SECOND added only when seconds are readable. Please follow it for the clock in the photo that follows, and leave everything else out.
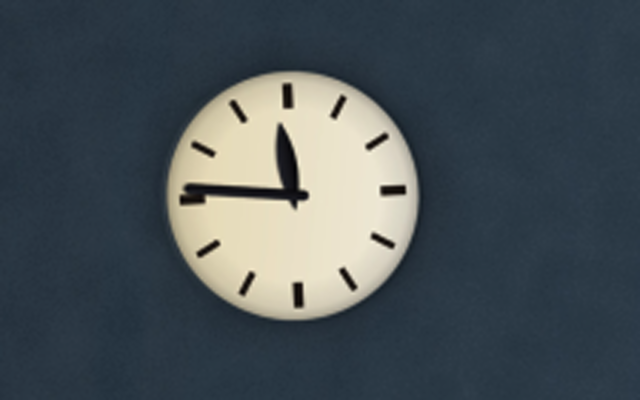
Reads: h=11 m=46
